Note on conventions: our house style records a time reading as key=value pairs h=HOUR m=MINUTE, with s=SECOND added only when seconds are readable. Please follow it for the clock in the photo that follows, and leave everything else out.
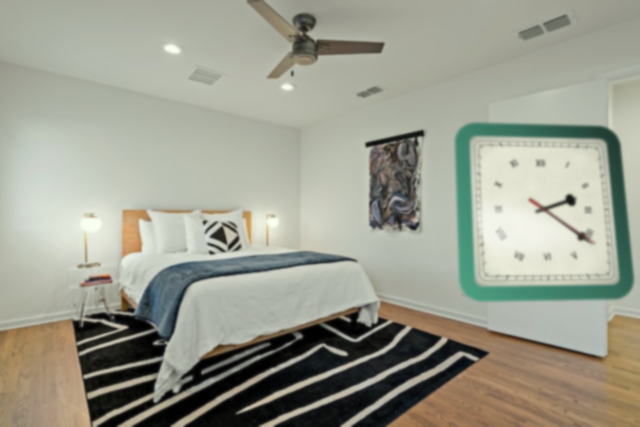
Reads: h=2 m=21 s=21
